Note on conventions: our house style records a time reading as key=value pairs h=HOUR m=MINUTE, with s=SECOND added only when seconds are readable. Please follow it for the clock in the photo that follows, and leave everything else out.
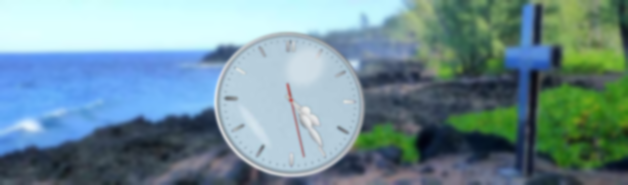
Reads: h=4 m=24 s=28
